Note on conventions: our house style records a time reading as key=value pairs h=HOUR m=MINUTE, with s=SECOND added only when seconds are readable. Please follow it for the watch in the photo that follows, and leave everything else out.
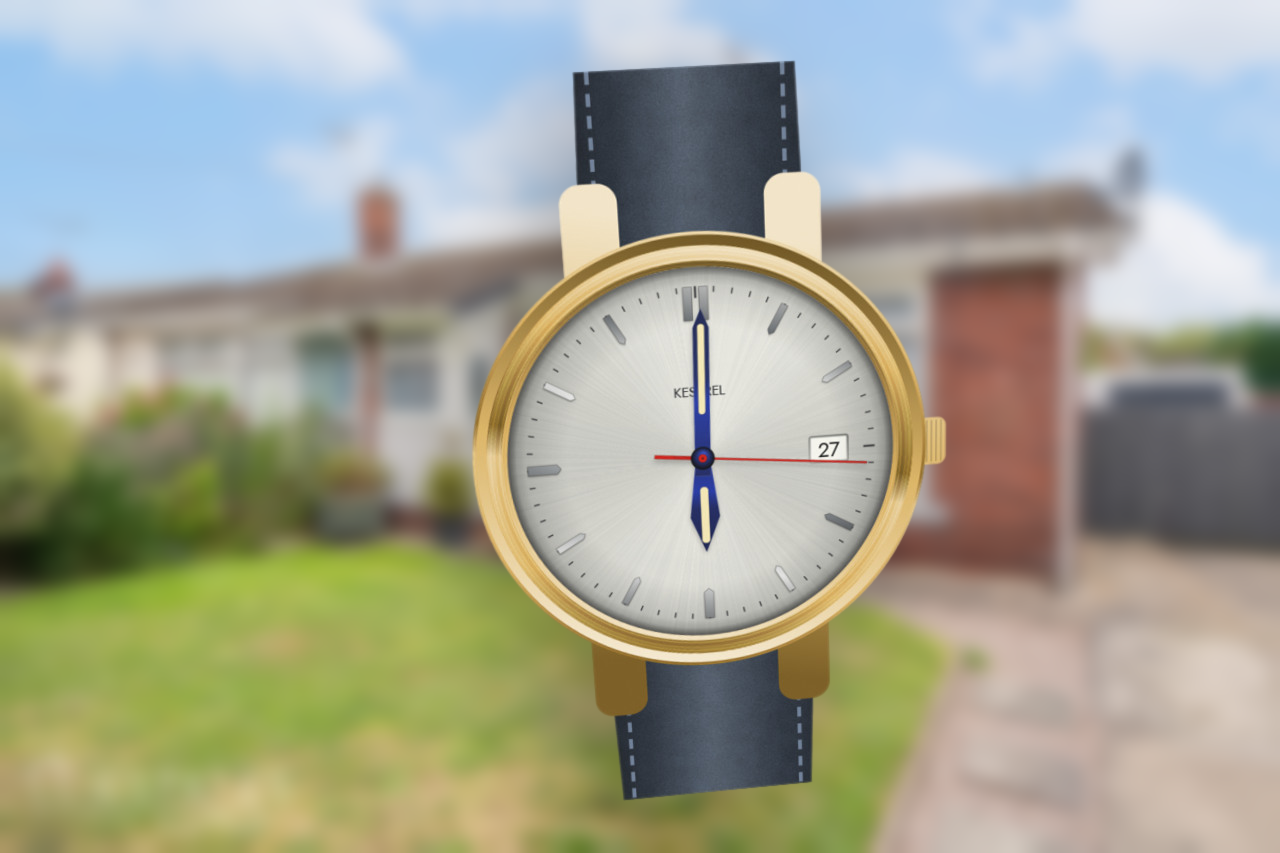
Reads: h=6 m=0 s=16
